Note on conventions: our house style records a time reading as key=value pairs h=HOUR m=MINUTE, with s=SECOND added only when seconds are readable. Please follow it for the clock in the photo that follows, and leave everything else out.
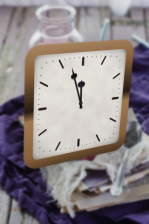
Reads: h=11 m=57
